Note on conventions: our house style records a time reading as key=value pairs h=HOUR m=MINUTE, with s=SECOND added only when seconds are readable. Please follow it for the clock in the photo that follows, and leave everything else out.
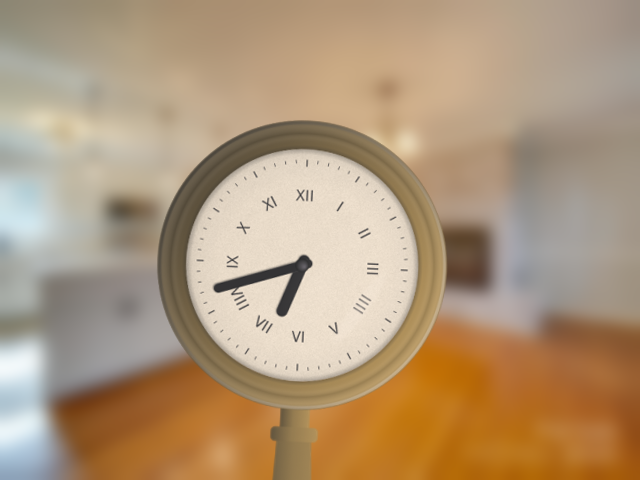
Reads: h=6 m=42
